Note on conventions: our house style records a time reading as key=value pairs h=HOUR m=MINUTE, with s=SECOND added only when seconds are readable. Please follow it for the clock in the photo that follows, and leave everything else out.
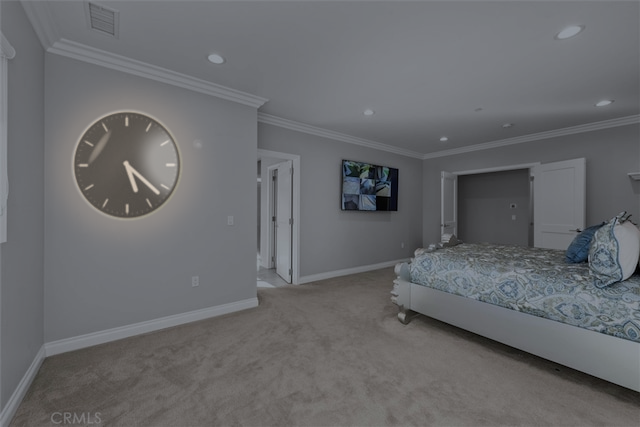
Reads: h=5 m=22
